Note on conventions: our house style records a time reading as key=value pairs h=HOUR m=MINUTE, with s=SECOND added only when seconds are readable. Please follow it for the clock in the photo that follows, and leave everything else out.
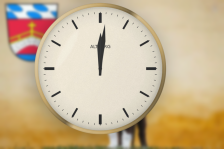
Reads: h=12 m=1
